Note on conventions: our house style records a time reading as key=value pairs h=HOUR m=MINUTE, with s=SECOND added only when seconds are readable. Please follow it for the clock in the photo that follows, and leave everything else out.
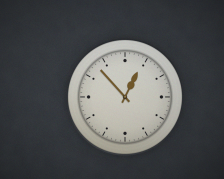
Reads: h=12 m=53
